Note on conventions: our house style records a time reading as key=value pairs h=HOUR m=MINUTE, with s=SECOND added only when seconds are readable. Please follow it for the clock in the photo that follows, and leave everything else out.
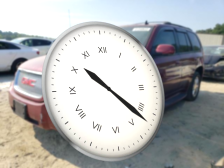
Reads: h=10 m=22
